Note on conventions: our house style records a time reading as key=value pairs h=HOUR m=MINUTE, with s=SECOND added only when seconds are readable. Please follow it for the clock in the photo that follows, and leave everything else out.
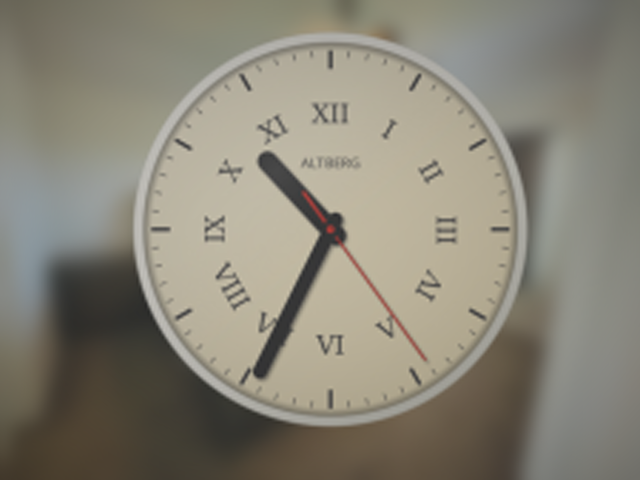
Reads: h=10 m=34 s=24
